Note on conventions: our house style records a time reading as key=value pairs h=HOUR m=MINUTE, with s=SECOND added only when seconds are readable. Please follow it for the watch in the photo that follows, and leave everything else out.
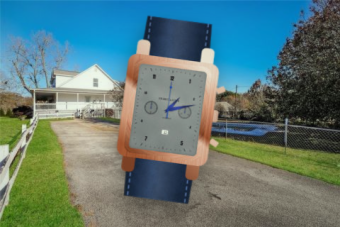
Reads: h=1 m=12
